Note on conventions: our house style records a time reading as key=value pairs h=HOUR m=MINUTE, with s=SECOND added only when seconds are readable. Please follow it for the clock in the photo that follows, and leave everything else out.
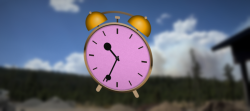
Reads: h=10 m=34
